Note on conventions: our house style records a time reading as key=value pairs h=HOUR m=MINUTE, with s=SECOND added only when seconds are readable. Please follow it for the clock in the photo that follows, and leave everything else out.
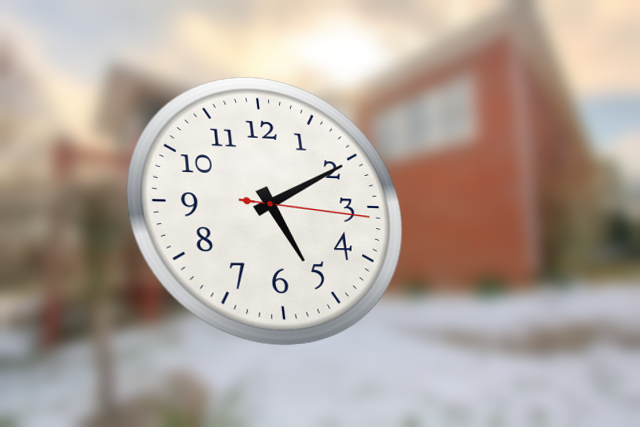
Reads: h=5 m=10 s=16
